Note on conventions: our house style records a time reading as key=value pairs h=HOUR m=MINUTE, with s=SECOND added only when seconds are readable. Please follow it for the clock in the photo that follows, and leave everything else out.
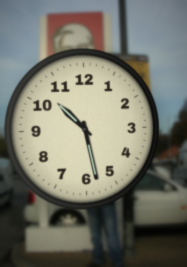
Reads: h=10 m=28
